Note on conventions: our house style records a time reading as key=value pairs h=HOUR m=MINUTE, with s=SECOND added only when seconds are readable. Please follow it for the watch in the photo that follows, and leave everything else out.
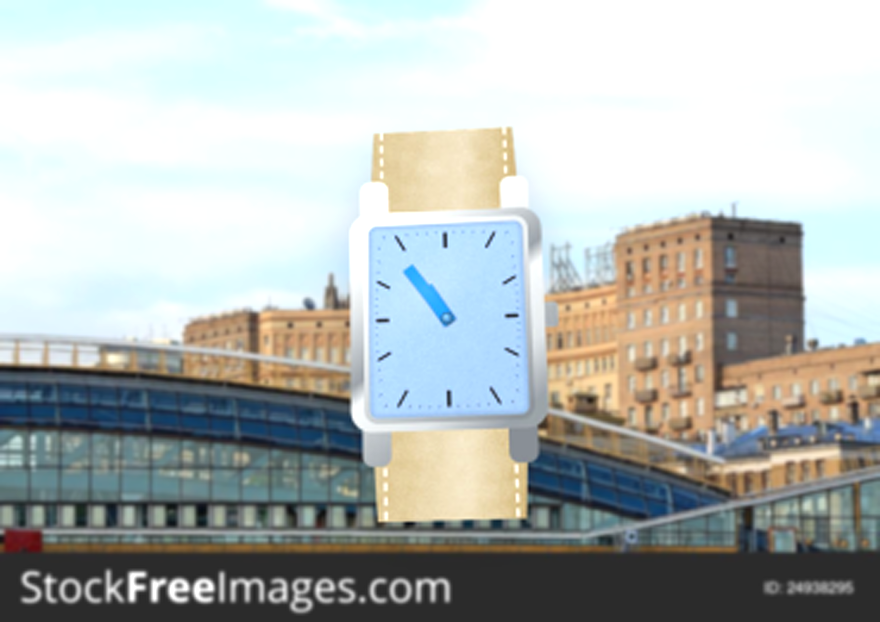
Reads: h=10 m=54
